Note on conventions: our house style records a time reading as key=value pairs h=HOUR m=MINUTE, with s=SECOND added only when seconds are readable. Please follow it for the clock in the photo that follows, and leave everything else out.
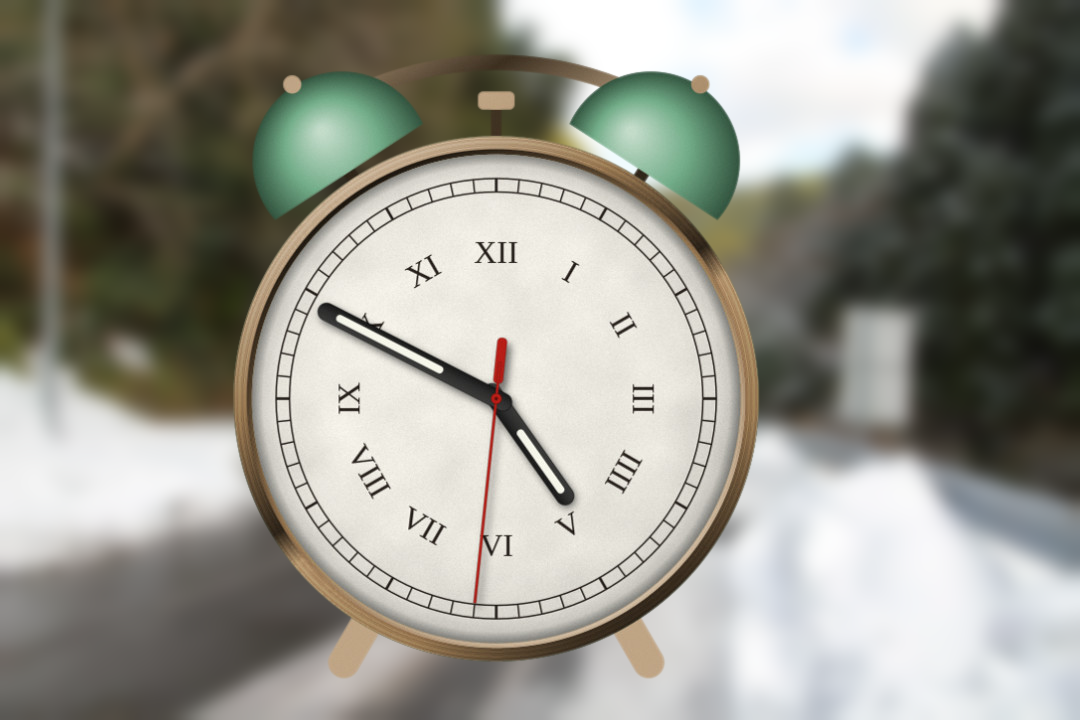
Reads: h=4 m=49 s=31
